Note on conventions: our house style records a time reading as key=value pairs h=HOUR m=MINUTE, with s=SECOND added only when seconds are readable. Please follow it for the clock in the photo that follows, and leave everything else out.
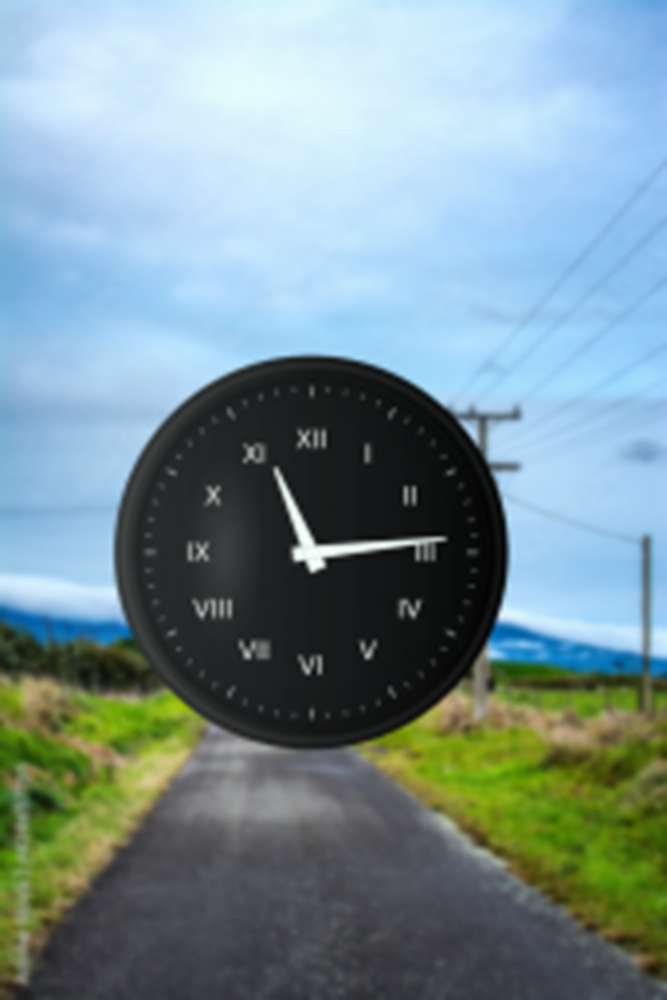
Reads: h=11 m=14
